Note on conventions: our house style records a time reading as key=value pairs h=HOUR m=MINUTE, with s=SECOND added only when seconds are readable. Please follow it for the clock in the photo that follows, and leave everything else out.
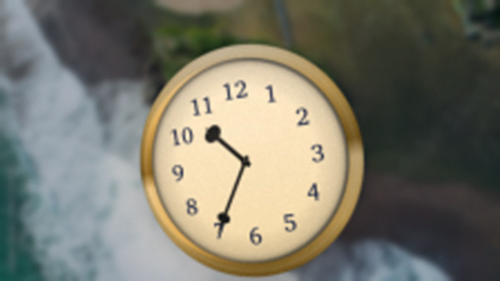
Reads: h=10 m=35
